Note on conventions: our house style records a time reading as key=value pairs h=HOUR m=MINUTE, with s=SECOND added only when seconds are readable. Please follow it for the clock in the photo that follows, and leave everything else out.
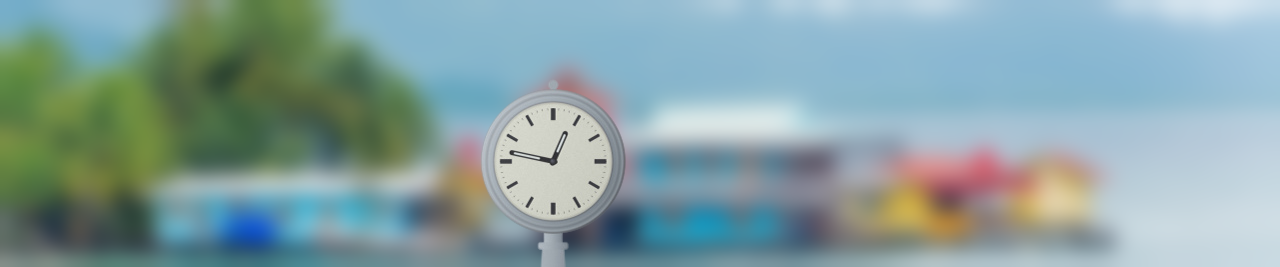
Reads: h=12 m=47
